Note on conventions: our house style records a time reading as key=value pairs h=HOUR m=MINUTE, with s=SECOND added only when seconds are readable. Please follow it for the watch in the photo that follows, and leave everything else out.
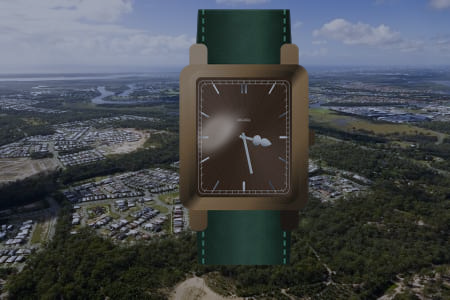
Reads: h=3 m=28
